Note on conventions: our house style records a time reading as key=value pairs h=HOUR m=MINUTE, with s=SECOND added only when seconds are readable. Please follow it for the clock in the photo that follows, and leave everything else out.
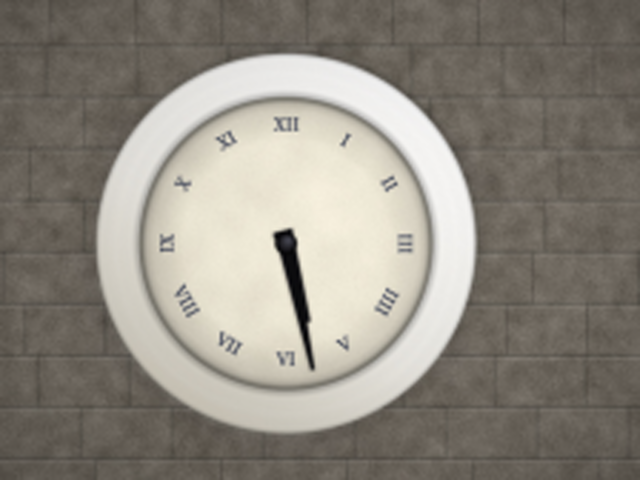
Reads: h=5 m=28
